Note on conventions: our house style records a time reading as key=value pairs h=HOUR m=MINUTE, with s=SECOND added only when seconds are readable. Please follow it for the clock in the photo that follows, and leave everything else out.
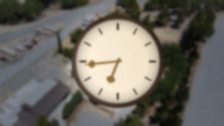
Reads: h=6 m=44
